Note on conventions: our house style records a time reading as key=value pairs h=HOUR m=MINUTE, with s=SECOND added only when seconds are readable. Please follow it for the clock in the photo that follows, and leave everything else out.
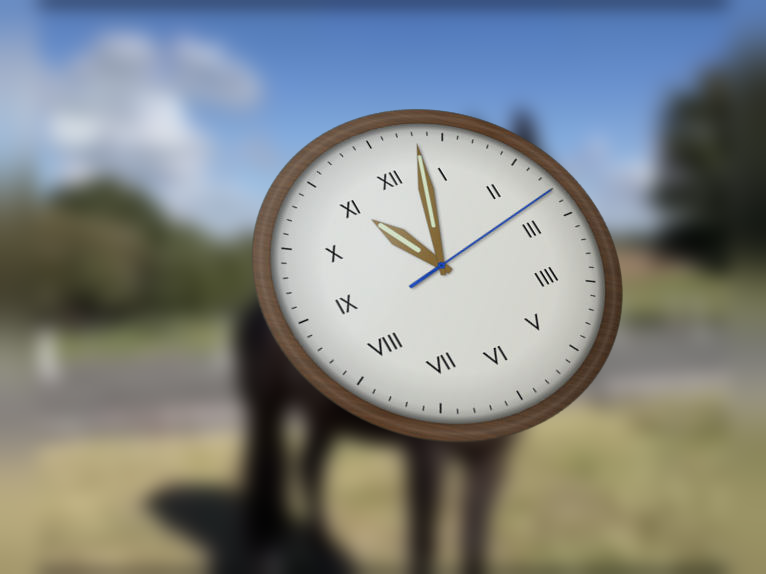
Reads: h=11 m=3 s=13
